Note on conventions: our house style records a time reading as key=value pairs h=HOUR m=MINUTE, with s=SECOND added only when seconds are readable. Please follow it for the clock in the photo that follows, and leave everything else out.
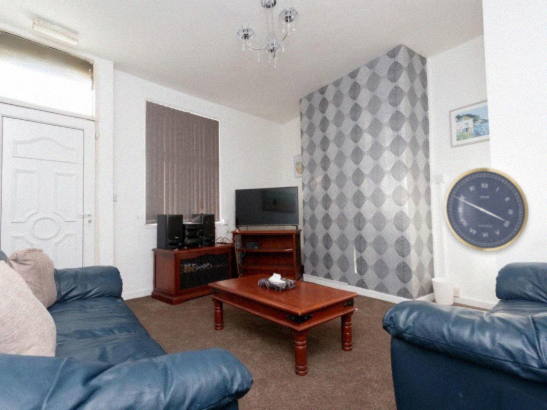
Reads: h=3 m=49
